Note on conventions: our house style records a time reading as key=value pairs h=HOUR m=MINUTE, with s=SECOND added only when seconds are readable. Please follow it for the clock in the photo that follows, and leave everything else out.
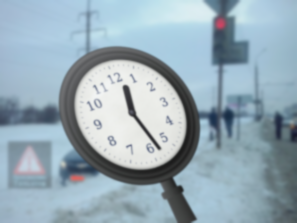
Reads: h=12 m=28
